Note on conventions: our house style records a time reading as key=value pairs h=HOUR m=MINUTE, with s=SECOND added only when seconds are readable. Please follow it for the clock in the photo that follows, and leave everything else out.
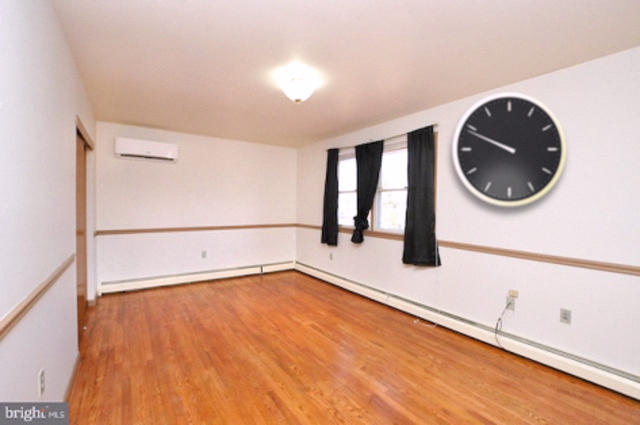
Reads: h=9 m=49
